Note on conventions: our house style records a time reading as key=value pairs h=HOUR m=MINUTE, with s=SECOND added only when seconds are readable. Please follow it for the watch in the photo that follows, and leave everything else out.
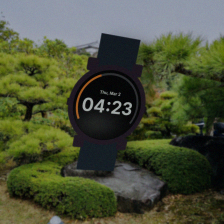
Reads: h=4 m=23
